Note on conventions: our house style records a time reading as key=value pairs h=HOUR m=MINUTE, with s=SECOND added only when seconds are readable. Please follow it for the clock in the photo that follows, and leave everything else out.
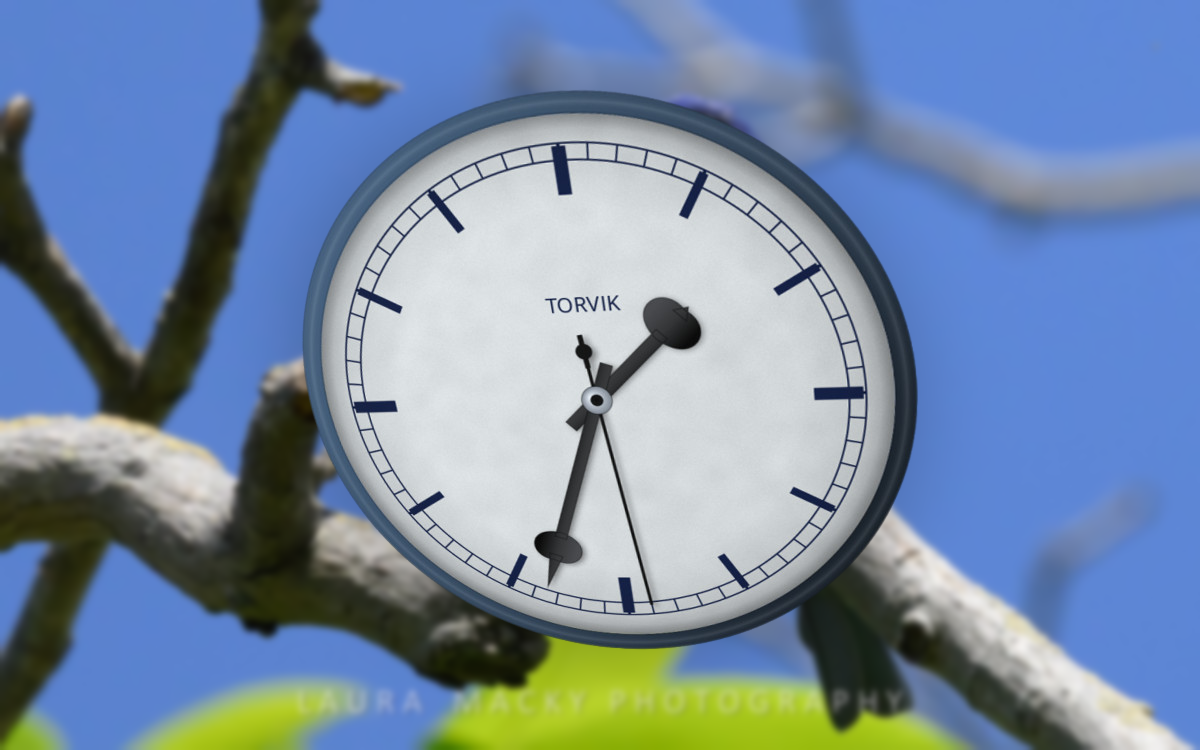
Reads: h=1 m=33 s=29
